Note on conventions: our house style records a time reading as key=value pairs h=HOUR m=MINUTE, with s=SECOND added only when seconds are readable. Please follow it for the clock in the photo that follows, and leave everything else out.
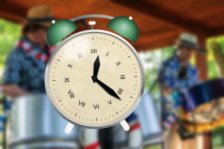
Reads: h=12 m=22
